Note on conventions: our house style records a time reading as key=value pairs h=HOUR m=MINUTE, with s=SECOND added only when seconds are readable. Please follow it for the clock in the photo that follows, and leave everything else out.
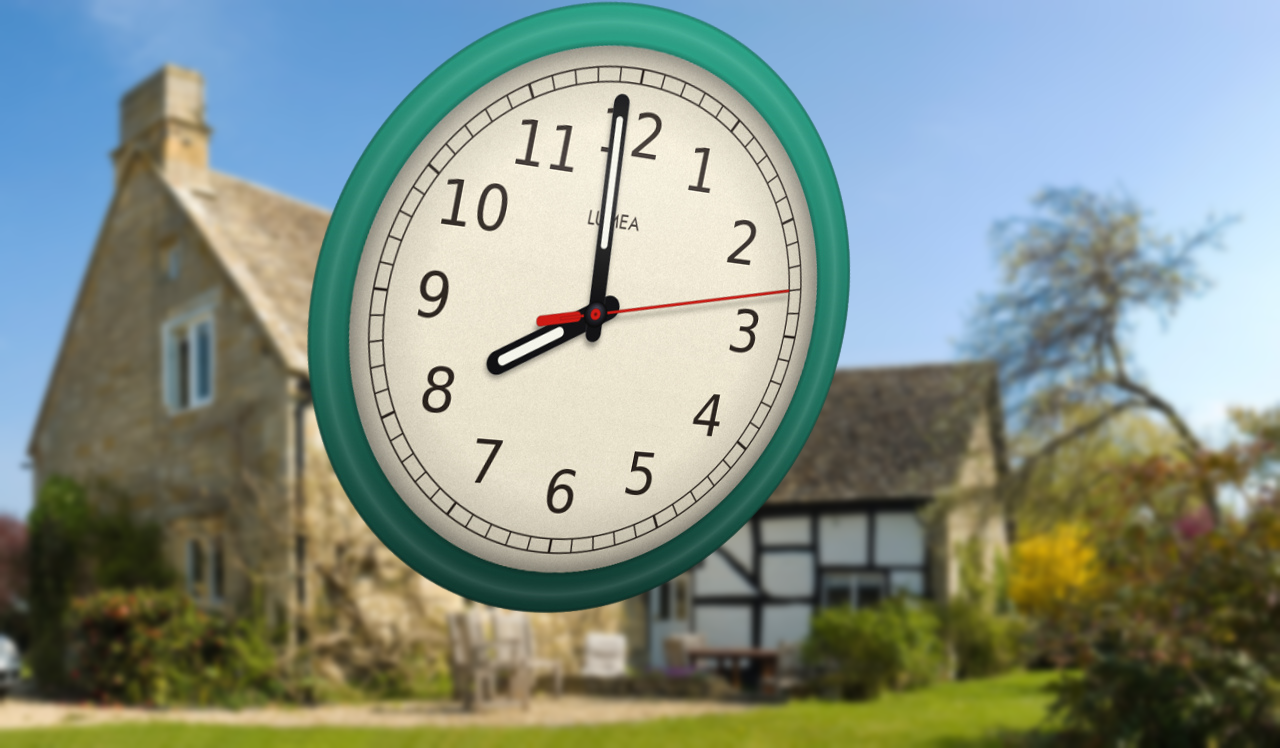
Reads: h=7 m=59 s=13
